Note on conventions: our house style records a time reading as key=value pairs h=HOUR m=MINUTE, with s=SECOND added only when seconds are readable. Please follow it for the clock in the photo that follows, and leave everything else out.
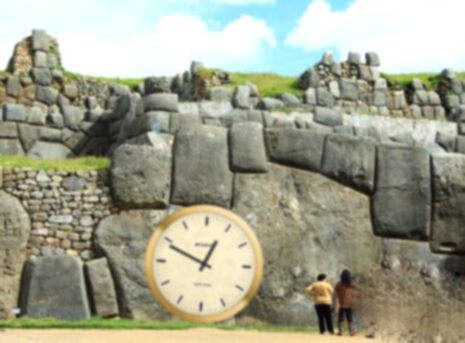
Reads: h=12 m=49
